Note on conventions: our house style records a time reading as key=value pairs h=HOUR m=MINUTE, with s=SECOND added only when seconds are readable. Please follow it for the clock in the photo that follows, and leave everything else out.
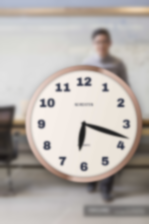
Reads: h=6 m=18
